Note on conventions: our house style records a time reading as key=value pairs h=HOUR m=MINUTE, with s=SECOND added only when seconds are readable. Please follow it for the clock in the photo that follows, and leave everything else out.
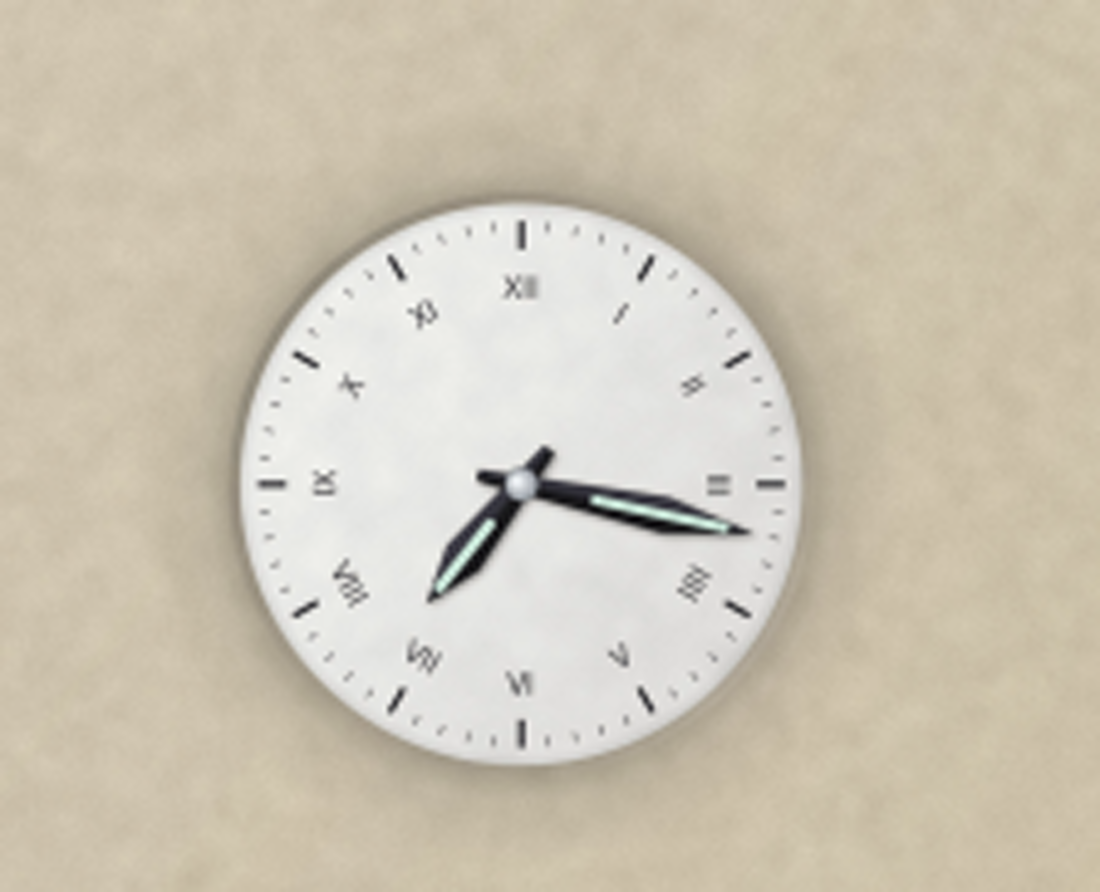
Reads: h=7 m=17
